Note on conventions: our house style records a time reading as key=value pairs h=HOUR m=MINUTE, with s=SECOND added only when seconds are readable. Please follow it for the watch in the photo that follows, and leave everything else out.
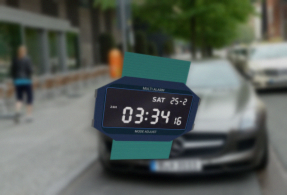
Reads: h=3 m=34 s=16
